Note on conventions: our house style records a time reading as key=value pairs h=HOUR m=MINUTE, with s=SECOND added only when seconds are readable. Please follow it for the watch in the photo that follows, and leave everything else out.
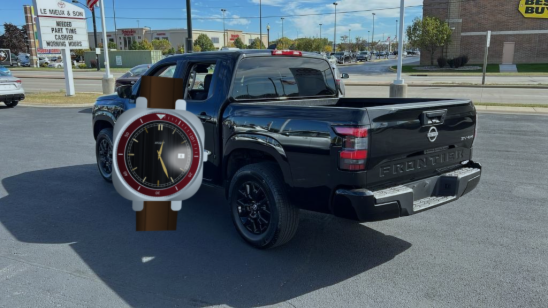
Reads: h=12 m=26
